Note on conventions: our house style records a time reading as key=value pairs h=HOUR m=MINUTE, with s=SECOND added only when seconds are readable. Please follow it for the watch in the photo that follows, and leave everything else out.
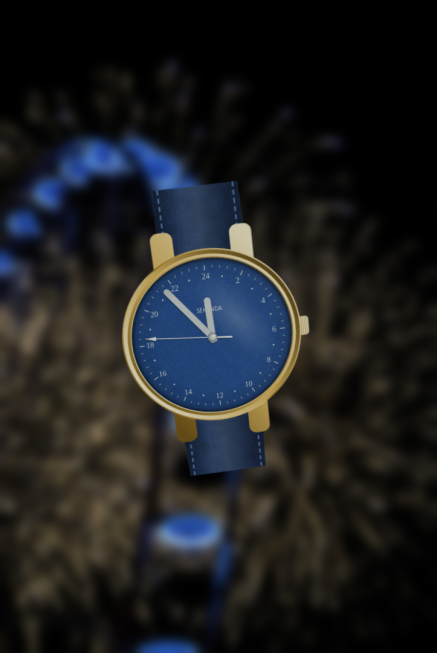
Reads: h=23 m=53 s=46
